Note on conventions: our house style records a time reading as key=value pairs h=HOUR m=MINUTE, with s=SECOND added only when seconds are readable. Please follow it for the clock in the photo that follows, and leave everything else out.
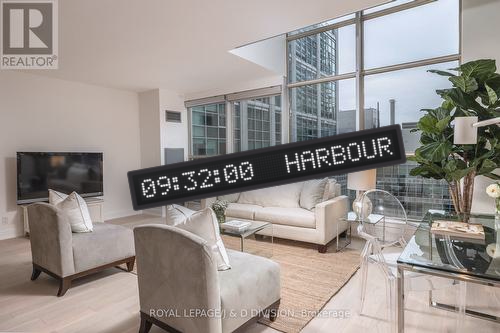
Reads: h=9 m=32 s=0
